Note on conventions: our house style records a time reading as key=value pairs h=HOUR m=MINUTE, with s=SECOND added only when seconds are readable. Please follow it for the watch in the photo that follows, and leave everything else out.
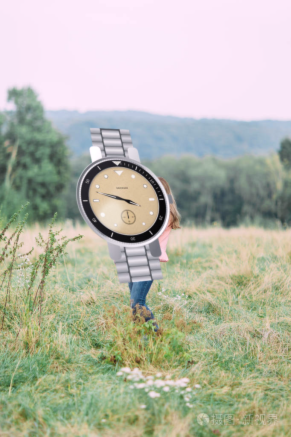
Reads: h=3 m=48
